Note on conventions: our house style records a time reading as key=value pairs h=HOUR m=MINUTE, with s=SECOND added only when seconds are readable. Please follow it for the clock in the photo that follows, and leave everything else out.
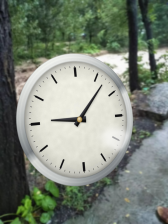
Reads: h=9 m=7
